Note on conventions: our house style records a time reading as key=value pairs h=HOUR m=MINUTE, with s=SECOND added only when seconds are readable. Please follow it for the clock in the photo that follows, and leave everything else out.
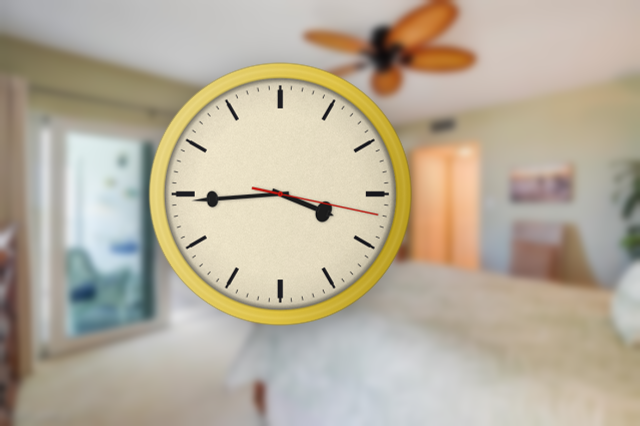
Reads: h=3 m=44 s=17
